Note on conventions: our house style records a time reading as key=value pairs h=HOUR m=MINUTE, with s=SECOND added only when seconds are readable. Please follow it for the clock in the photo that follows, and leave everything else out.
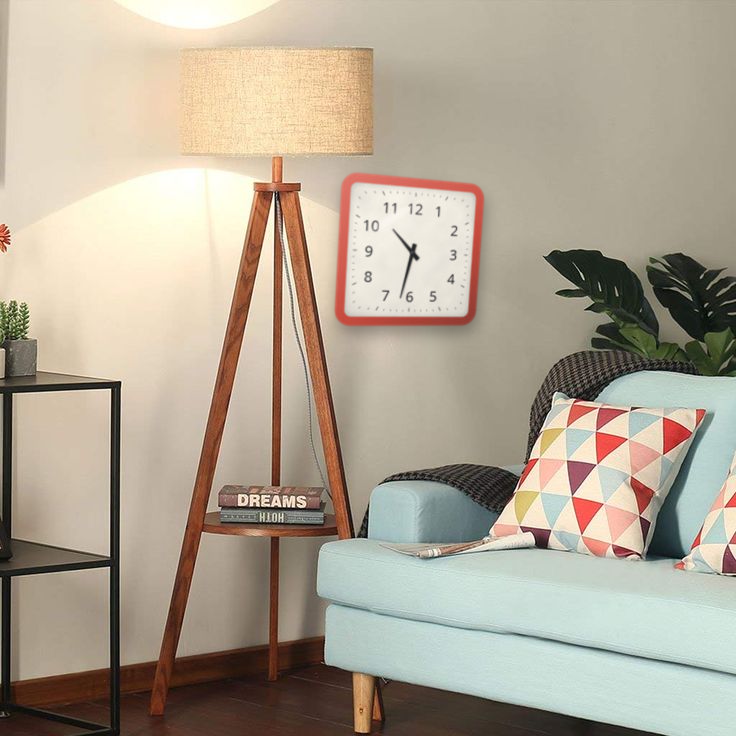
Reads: h=10 m=32
